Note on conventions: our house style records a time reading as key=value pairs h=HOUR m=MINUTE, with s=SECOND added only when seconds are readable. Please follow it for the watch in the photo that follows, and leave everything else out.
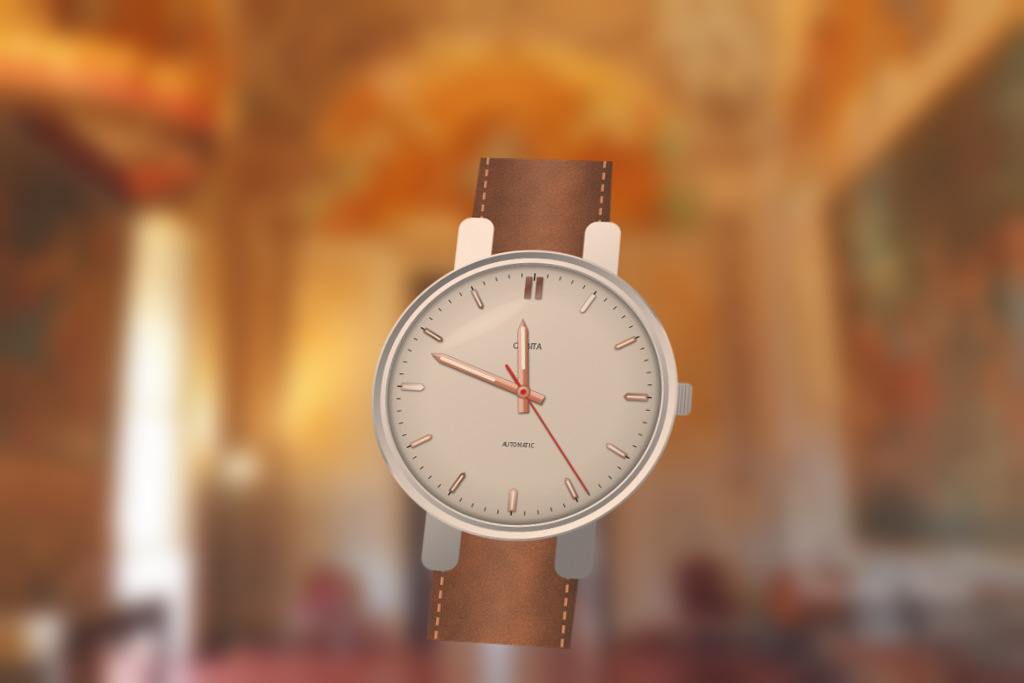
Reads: h=11 m=48 s=24
